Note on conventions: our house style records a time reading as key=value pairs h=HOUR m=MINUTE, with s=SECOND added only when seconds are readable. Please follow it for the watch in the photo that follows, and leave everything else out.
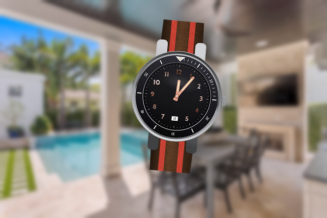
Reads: h=12 m=6
